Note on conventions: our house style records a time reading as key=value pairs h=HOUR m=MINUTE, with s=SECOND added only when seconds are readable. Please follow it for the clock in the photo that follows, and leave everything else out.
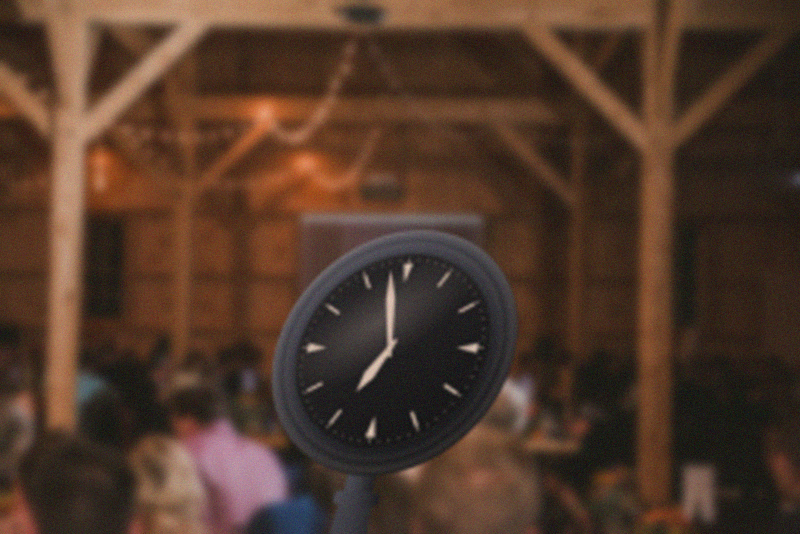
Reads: h=6 m=58
